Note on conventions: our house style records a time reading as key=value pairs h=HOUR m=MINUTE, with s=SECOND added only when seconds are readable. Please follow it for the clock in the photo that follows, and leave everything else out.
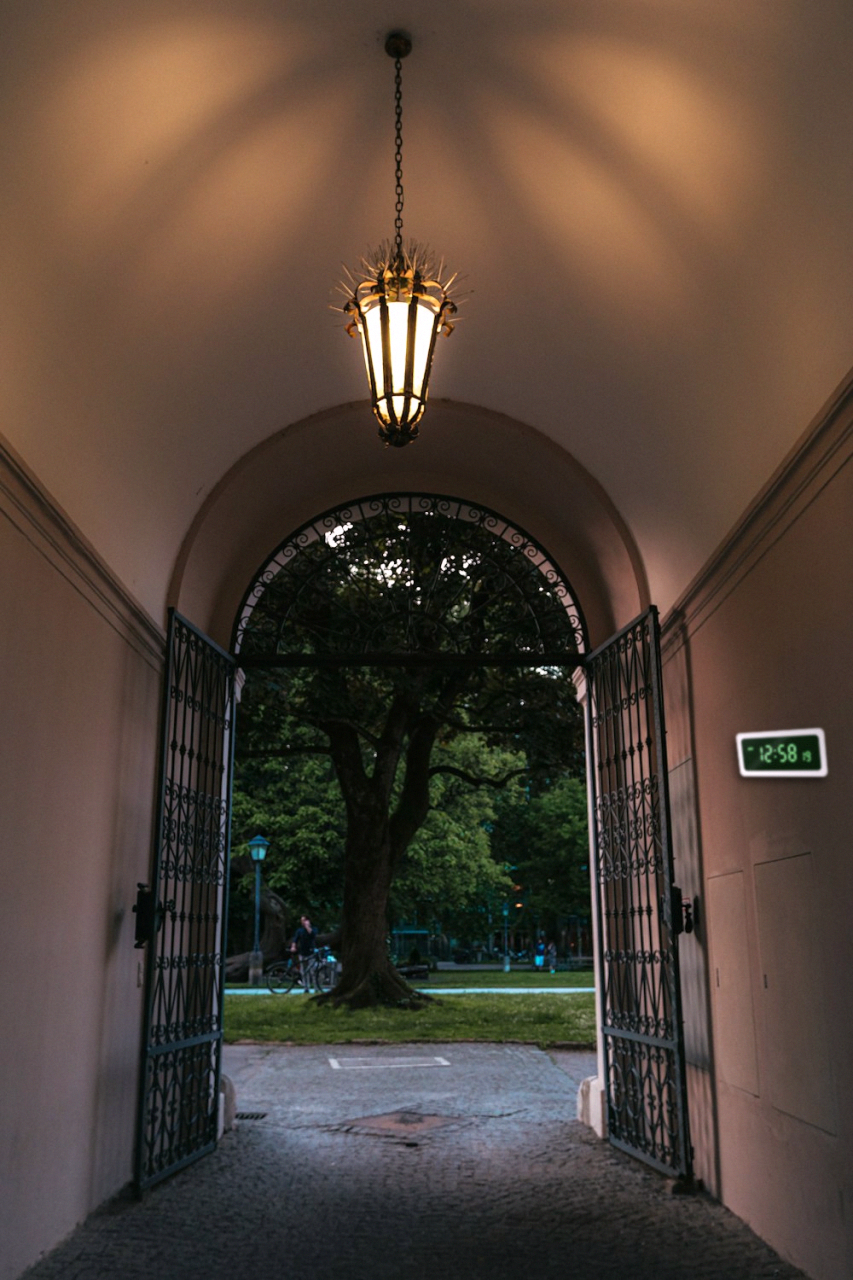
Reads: h=12 m=58
